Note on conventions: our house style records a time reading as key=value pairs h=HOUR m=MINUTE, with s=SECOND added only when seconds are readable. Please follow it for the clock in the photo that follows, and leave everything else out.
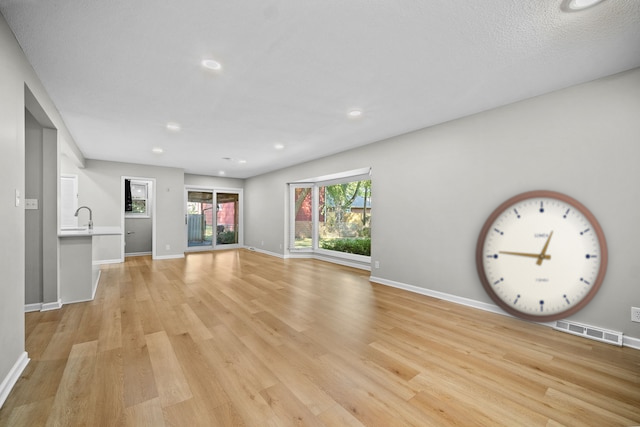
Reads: h=12 m=46
